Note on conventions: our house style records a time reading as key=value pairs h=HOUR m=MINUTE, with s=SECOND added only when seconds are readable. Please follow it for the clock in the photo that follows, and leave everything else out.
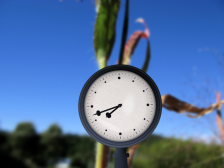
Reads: h=7 m=42
